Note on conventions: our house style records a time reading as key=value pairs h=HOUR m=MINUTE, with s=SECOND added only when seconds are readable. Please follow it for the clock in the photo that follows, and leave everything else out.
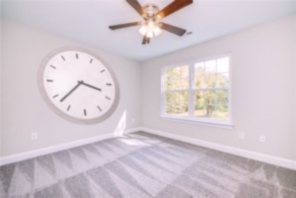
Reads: h=3 m=38
